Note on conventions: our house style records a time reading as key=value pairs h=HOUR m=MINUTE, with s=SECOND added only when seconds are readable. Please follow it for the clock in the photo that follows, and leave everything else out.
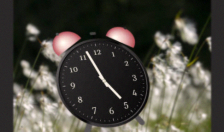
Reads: h=4 m=57
